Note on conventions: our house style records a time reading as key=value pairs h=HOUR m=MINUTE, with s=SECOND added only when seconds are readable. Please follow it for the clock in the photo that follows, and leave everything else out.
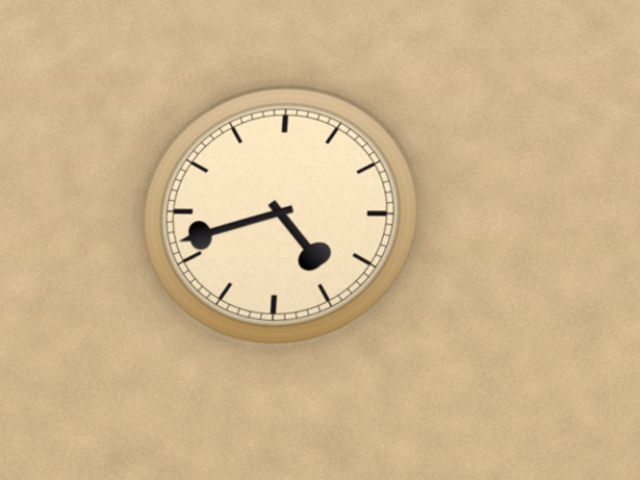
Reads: h=4 m=42
